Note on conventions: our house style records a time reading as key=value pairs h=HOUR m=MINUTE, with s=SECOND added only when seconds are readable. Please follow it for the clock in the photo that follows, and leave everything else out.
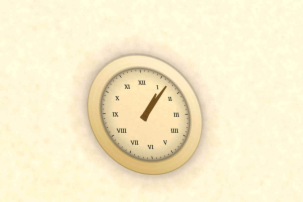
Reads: h=1 m=7
